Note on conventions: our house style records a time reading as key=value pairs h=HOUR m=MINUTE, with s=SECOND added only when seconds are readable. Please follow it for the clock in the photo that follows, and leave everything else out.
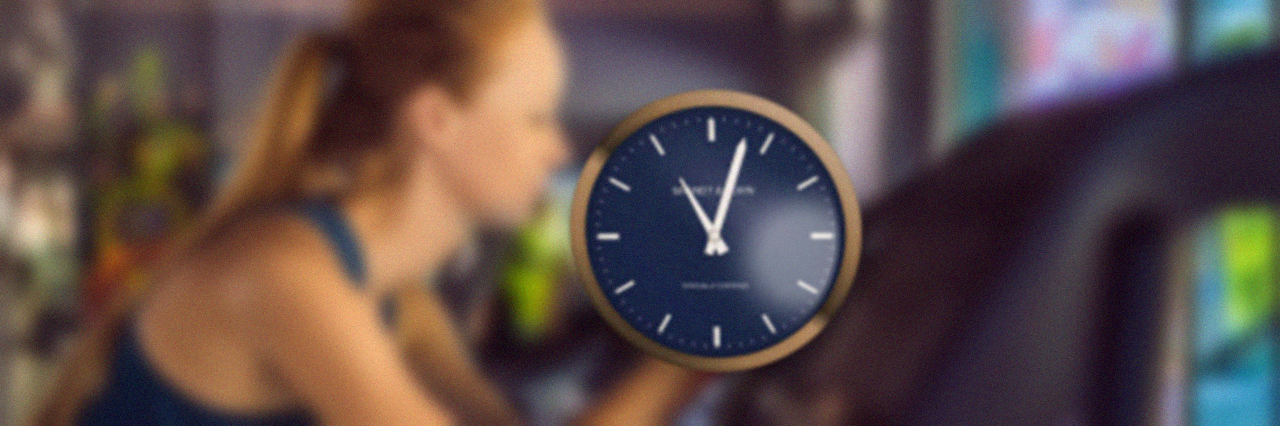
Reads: h=11 m=3
